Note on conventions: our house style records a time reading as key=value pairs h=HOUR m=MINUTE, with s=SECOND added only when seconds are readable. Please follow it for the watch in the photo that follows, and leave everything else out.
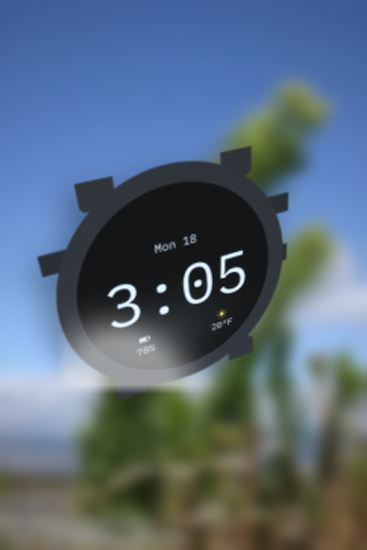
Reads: h=3 m=5
